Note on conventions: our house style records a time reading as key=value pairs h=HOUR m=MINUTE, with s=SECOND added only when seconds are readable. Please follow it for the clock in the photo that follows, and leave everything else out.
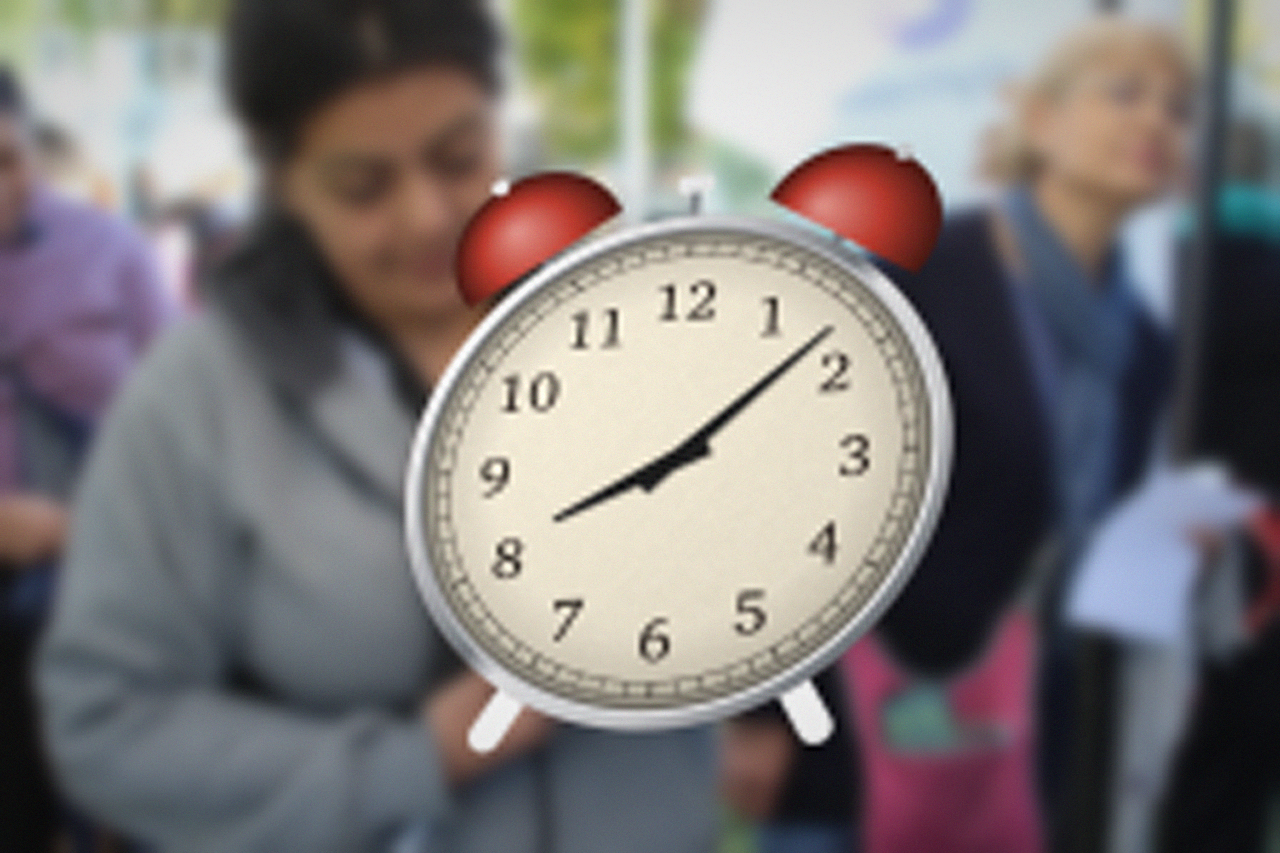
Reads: h=8 m=8
